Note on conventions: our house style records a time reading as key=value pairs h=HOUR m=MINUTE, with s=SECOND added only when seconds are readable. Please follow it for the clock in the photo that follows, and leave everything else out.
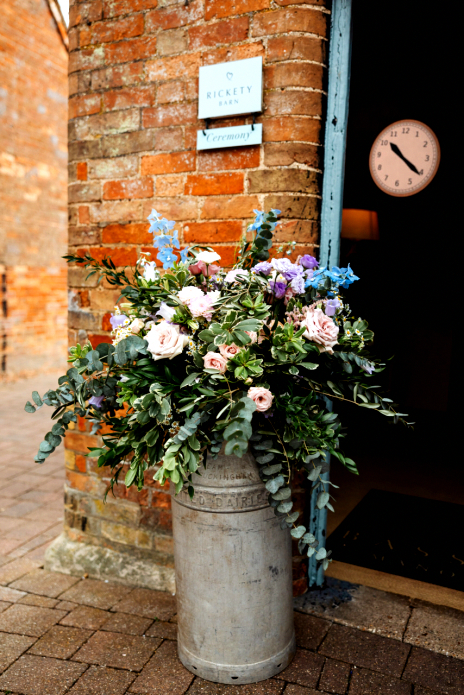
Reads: h=10 m=21
